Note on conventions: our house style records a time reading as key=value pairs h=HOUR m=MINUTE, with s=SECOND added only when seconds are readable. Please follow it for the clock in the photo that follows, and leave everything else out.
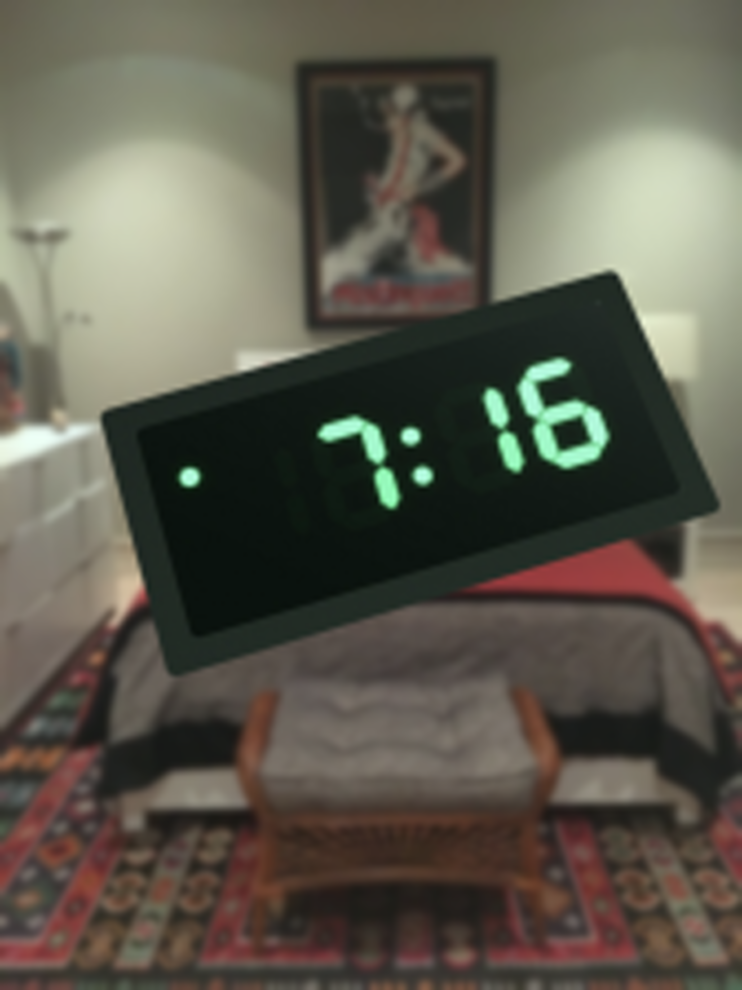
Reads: h=7 m=16
